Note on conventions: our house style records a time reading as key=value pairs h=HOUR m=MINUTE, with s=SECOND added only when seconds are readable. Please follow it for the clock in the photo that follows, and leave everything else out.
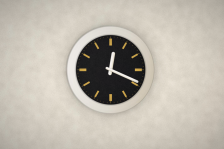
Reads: h=12 m=19
